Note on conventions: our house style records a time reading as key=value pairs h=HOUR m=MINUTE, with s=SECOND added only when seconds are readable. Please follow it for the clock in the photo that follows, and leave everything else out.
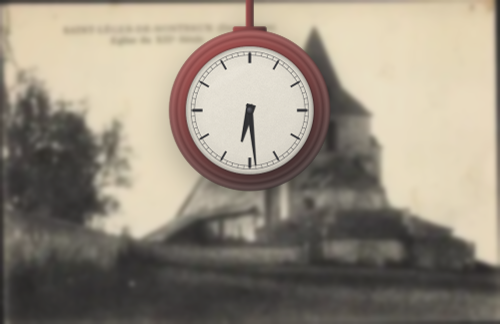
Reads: h=6 m=29
